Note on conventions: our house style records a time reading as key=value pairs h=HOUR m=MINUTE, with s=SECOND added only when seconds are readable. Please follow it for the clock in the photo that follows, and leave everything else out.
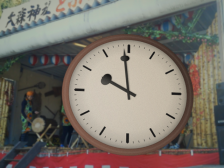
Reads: h=9 m=59
